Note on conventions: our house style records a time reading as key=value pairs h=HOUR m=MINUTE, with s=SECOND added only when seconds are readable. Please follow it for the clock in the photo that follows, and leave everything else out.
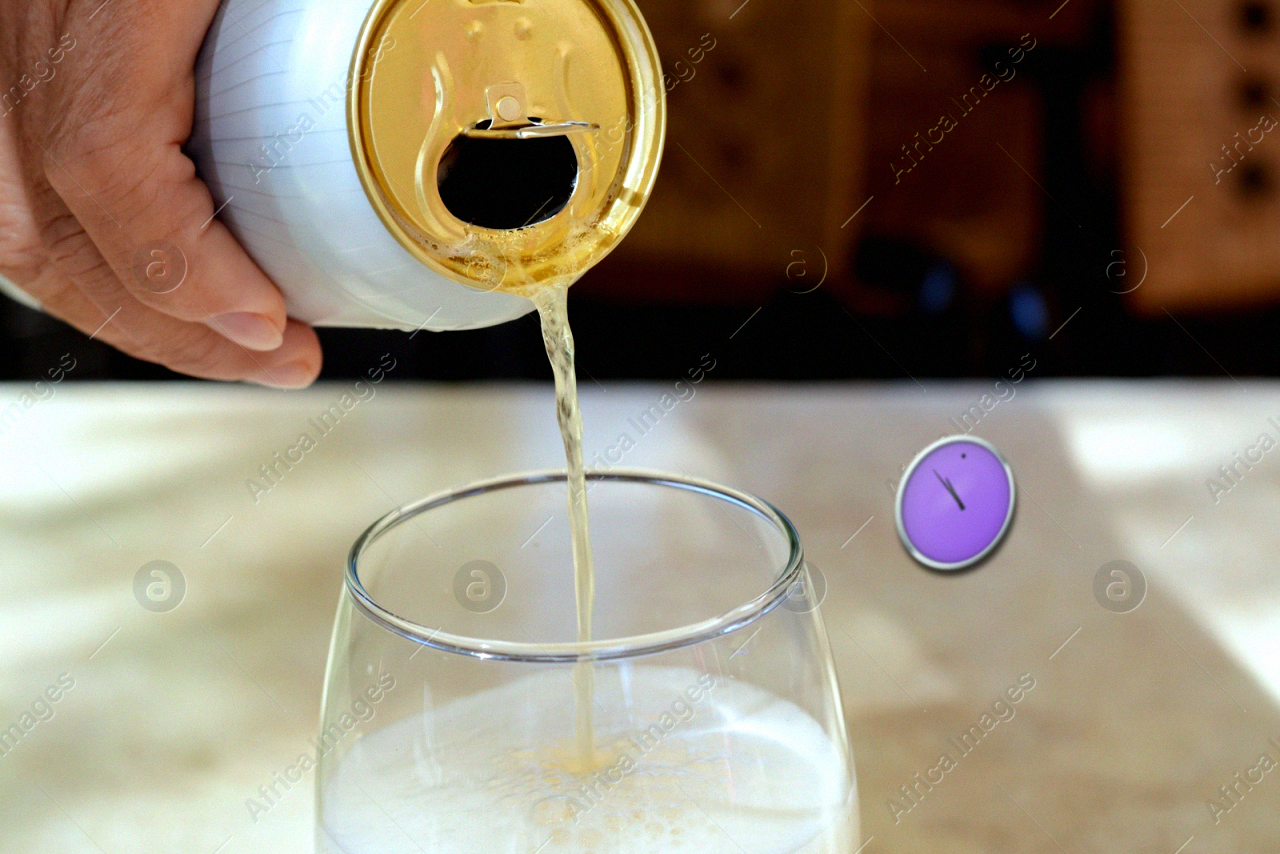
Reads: h=10 m=53
